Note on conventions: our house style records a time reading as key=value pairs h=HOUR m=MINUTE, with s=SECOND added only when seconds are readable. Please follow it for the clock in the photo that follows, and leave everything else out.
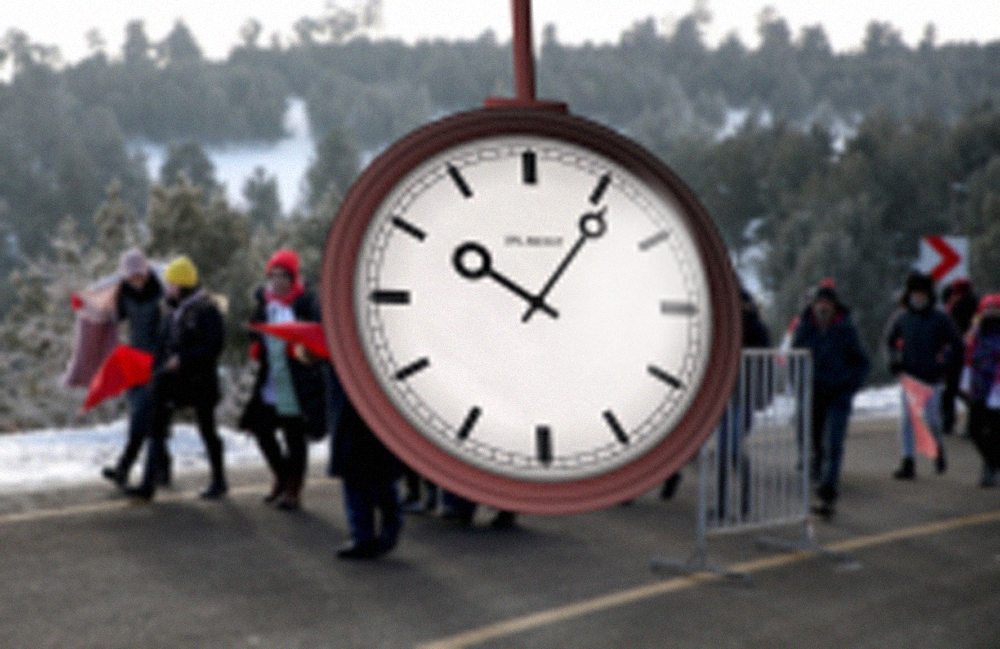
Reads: h=10 m=6
